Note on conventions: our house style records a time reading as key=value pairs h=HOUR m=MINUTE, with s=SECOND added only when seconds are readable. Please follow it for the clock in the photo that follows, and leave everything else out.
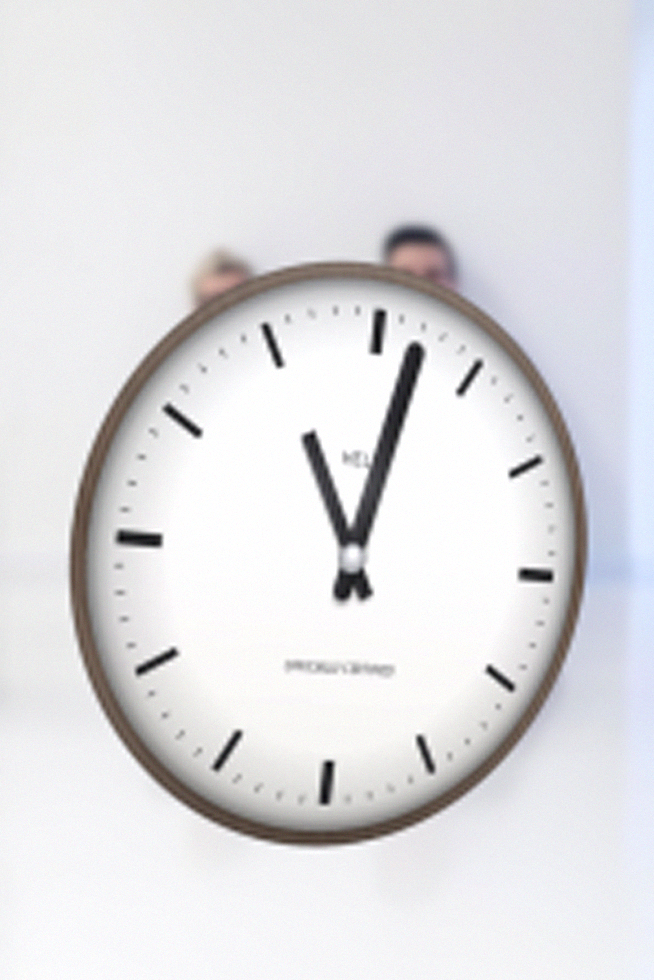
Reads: h=11 m=2
